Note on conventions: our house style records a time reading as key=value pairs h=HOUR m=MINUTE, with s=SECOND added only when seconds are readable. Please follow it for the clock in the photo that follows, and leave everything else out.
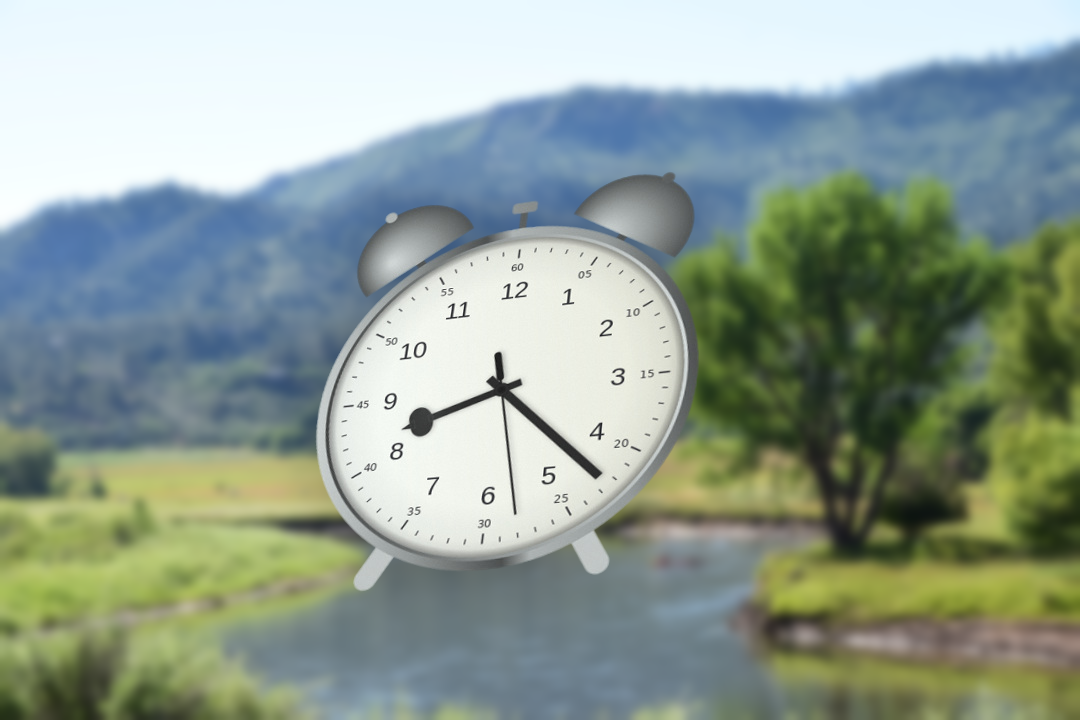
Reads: h=8 m=22 s=28
